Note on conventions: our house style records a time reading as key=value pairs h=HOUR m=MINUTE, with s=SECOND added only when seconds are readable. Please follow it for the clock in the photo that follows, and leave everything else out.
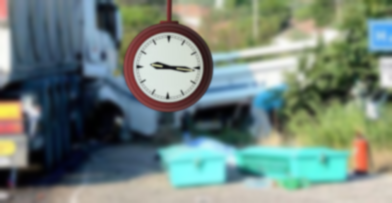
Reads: h=9 m=16
